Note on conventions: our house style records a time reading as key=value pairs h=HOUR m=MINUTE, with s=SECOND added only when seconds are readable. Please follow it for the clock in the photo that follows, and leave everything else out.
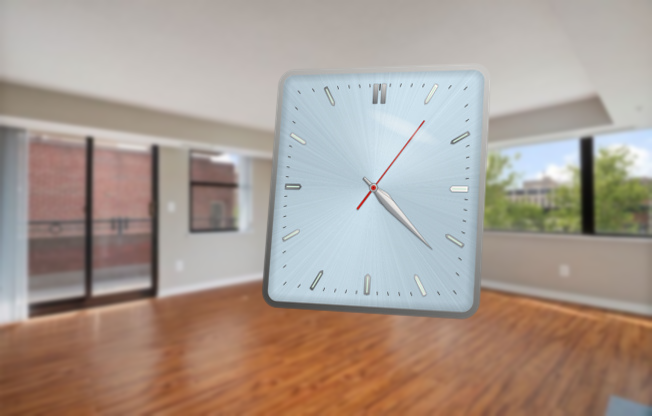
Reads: h=4 m=22 s=6
